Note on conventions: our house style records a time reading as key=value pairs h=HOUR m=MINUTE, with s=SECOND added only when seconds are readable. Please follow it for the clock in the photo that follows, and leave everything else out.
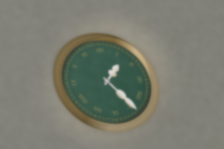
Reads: h=1 m=24
